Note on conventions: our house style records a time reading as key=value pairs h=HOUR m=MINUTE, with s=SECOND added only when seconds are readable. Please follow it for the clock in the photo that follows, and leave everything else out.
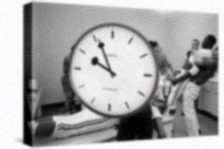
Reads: h=9 m=56
